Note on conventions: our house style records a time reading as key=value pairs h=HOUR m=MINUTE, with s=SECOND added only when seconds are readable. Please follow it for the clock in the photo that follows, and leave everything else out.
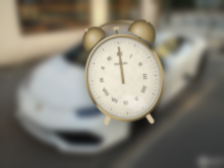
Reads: h=12 m=0
